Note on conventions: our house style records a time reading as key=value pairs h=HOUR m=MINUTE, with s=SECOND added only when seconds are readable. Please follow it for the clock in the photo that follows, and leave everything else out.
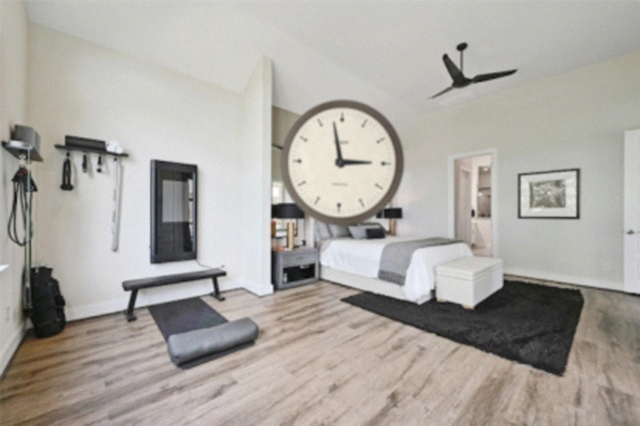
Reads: h=2 m=58
